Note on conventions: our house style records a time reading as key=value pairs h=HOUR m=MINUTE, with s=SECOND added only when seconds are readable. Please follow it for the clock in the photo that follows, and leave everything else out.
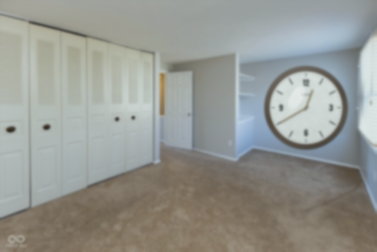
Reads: h=12 m=40
